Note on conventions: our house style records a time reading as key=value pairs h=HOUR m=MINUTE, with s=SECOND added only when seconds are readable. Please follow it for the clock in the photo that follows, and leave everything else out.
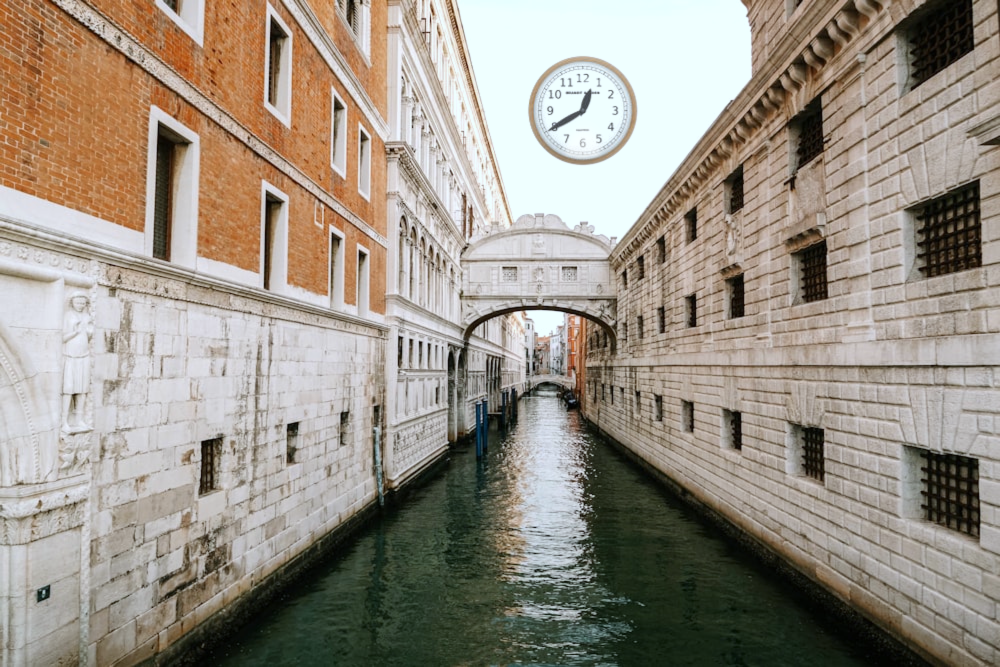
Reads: h=12 m=40
